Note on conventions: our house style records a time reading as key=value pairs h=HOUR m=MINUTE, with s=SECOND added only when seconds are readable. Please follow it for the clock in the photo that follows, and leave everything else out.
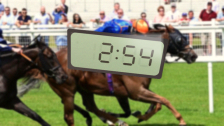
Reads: h=2 m=54
